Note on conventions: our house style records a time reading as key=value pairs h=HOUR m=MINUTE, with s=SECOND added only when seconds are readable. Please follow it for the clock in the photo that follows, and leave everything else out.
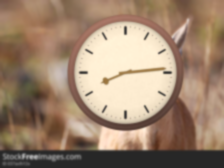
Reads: h=8 m=14
